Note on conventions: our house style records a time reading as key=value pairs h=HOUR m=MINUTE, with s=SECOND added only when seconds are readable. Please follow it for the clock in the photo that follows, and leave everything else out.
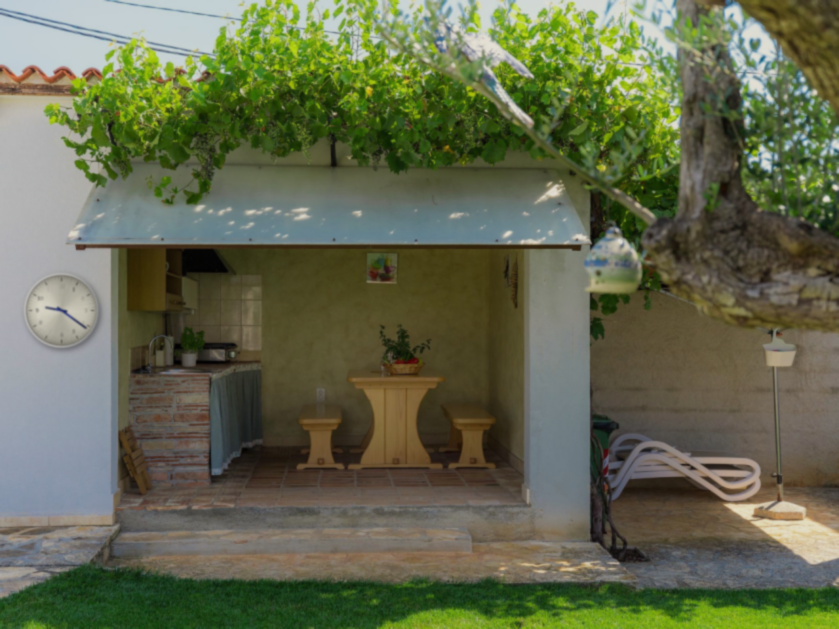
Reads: h=9 m=21
